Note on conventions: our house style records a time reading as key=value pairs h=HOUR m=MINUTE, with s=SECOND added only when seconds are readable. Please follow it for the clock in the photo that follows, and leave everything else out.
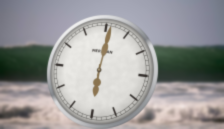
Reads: h=6 m=1
